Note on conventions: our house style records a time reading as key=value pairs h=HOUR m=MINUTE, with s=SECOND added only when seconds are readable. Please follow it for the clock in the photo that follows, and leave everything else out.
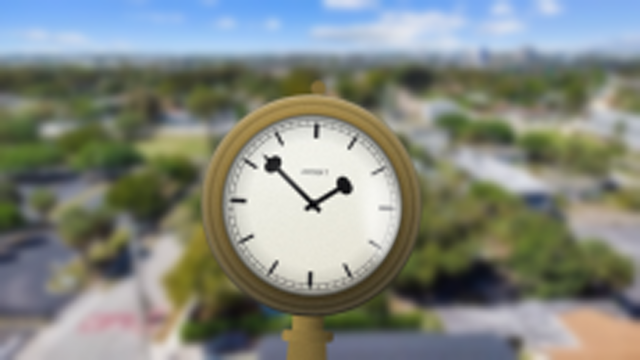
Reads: h=1 m=52
